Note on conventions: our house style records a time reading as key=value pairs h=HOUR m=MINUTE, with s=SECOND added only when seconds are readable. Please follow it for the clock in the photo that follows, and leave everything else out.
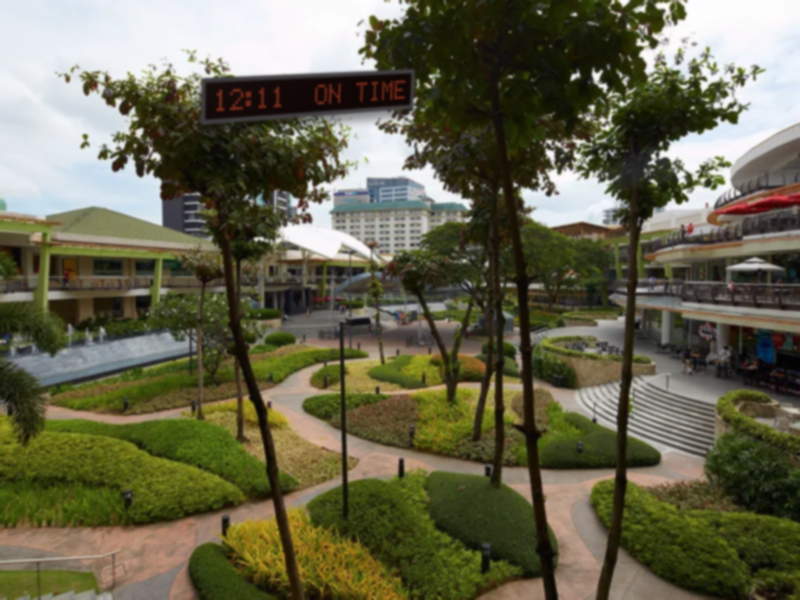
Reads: h=12 m=11
